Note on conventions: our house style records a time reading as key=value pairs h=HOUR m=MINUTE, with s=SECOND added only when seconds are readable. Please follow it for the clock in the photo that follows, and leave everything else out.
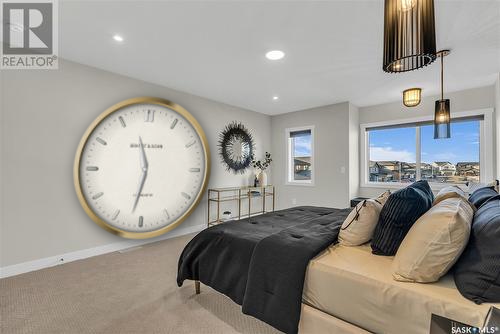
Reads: h=11 m=32
